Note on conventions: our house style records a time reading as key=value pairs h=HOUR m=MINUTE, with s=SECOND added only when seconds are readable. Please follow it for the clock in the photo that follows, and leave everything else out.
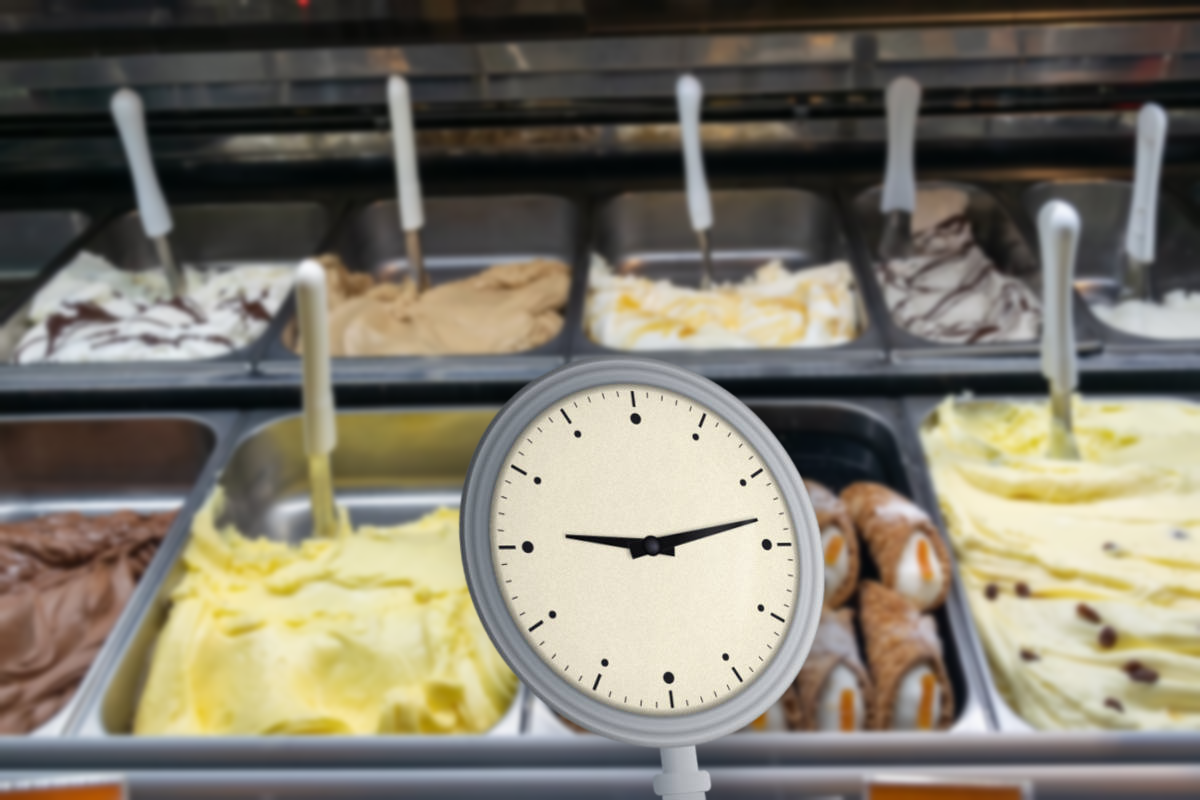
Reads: h=9 m=13
